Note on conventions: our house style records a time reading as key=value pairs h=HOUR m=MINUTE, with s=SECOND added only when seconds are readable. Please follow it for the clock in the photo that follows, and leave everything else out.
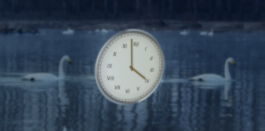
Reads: h=3 m=58
